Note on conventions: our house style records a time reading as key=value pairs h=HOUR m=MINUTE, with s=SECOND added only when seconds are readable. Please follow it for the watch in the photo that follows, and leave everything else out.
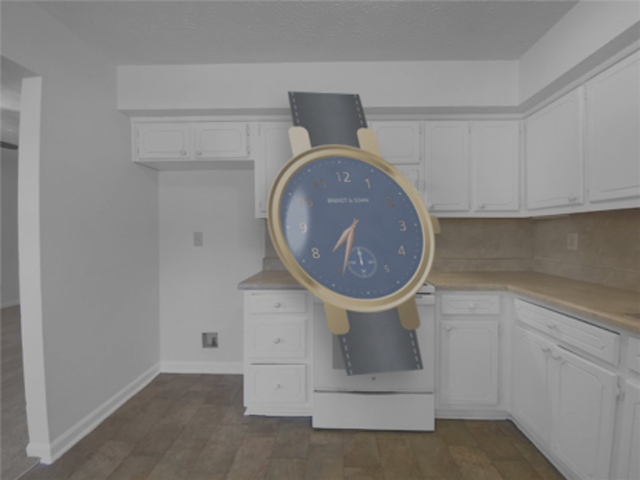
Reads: h=7 m=34
